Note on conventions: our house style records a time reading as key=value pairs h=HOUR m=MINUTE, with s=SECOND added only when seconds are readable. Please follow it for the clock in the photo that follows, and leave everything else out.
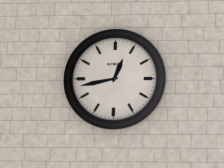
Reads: h=12 m=43
